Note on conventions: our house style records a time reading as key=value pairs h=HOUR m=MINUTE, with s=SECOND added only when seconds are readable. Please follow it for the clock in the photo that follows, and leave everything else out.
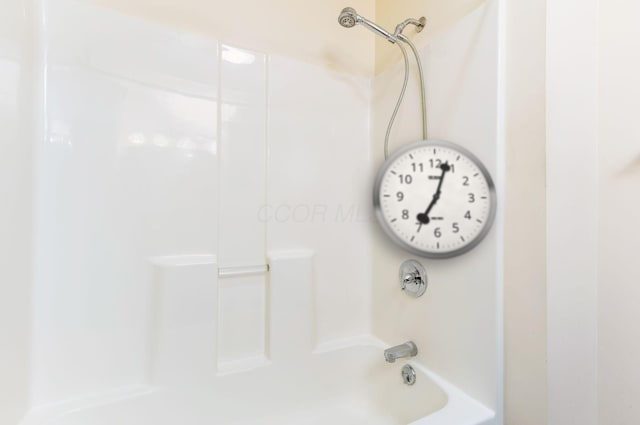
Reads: h=7 m=3
